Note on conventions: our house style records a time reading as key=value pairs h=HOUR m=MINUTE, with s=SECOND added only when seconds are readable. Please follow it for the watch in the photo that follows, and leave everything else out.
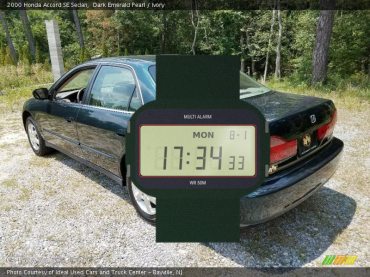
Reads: h=17 m=34 s=33
